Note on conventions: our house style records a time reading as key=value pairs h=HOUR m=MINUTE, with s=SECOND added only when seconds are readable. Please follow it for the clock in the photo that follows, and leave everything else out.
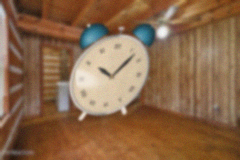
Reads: h=10 m=7
